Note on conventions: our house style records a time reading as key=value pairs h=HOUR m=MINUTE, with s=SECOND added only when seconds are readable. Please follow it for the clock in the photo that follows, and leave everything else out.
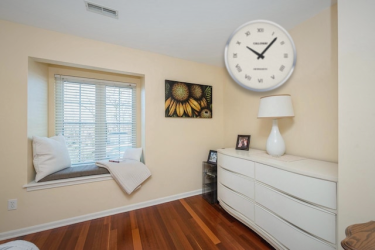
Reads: h=10 m=7
